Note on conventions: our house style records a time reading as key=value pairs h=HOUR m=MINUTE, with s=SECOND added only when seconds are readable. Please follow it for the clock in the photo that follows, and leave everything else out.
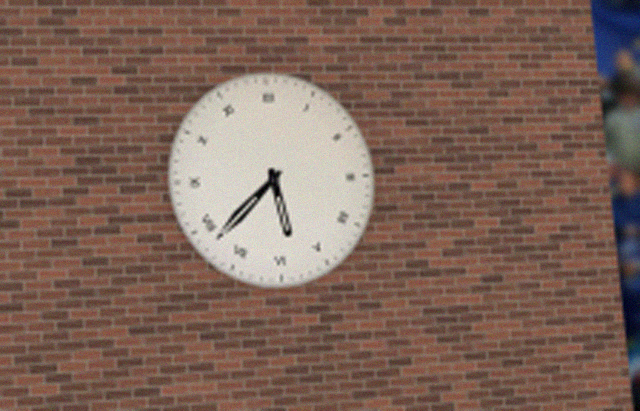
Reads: h=5 m=38
